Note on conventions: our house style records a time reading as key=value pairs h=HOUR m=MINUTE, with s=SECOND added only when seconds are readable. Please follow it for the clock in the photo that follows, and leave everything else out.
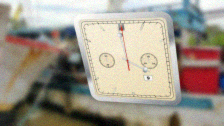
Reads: h=3 m=59
